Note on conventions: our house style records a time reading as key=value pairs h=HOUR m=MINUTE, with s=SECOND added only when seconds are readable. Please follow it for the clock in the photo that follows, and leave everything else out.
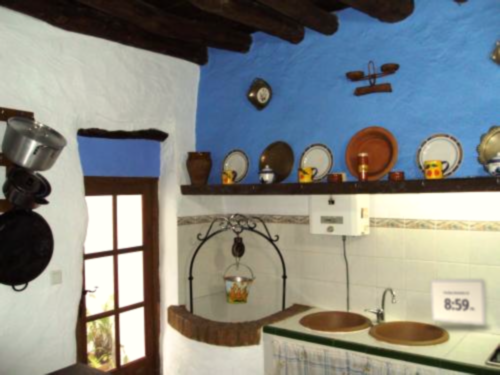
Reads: h=8 m=59
